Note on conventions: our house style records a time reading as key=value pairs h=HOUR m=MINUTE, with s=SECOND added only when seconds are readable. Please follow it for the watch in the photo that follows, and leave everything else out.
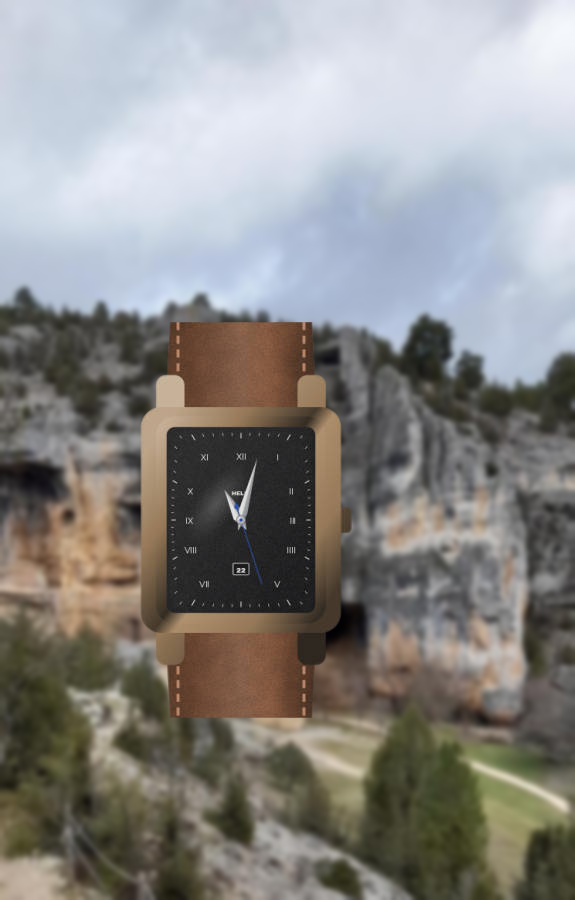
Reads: h=11 m=2 s=27
